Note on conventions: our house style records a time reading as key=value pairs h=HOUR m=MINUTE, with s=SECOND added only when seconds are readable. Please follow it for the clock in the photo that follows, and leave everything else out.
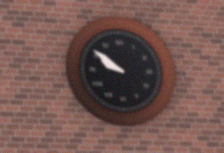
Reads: h=9 m=51
